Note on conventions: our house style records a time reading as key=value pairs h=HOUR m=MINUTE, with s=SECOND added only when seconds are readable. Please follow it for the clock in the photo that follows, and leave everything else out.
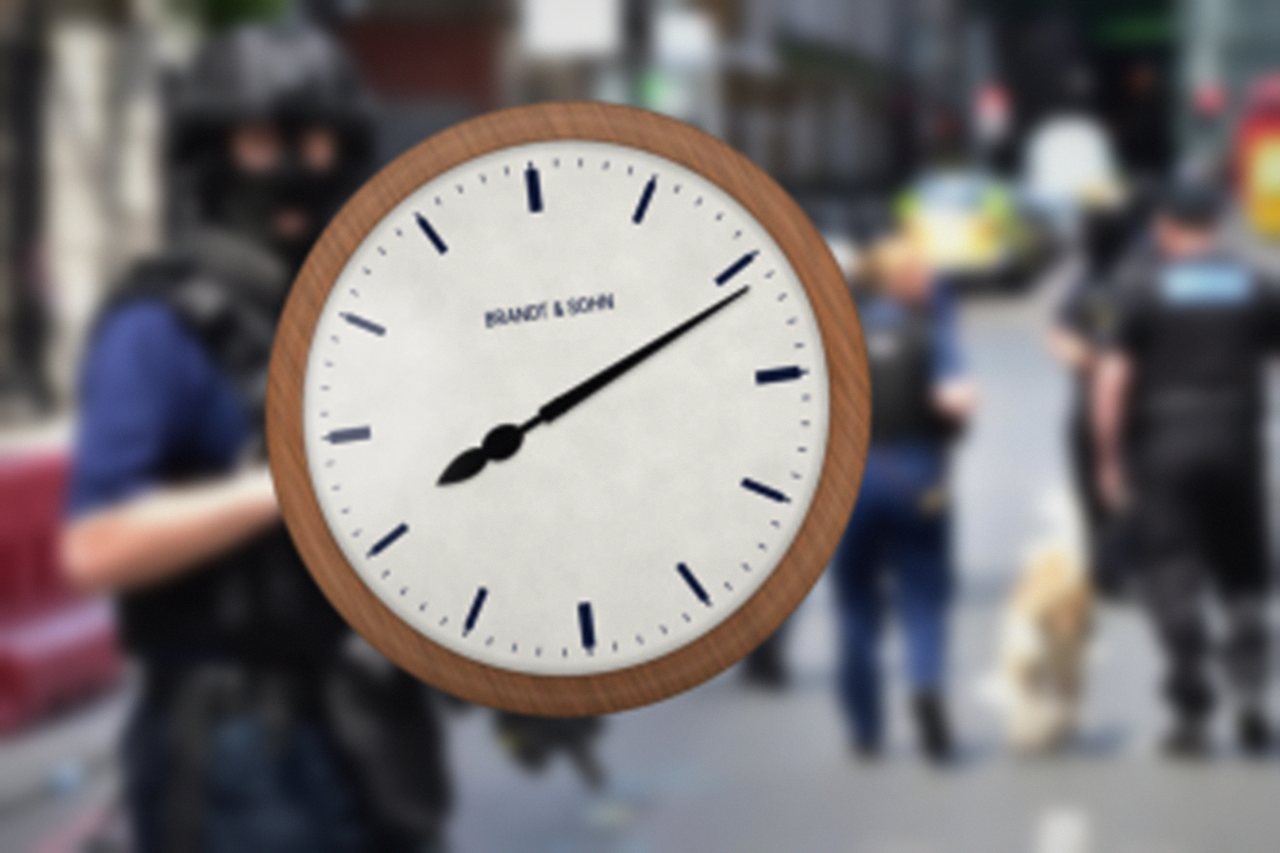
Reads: h=8 m=11
